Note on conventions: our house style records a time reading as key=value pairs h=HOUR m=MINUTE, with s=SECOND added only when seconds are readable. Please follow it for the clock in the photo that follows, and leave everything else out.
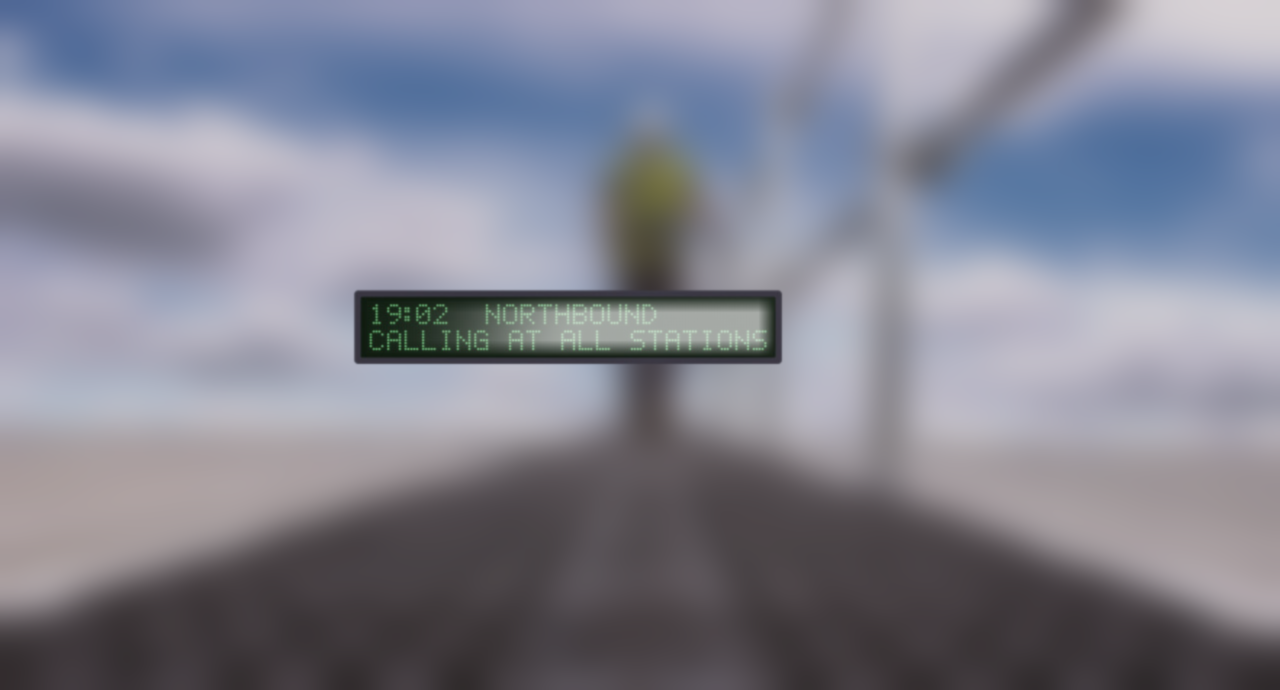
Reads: h=19 m=2
